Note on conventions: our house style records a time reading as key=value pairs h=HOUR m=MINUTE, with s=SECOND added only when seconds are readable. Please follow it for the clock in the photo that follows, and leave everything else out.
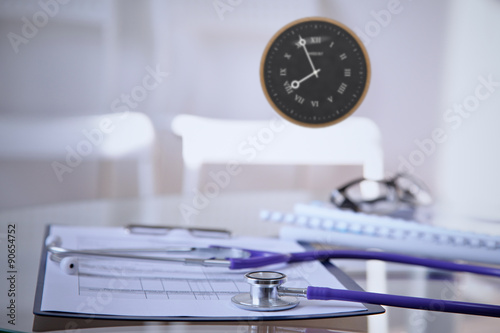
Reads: h=7 m=56
